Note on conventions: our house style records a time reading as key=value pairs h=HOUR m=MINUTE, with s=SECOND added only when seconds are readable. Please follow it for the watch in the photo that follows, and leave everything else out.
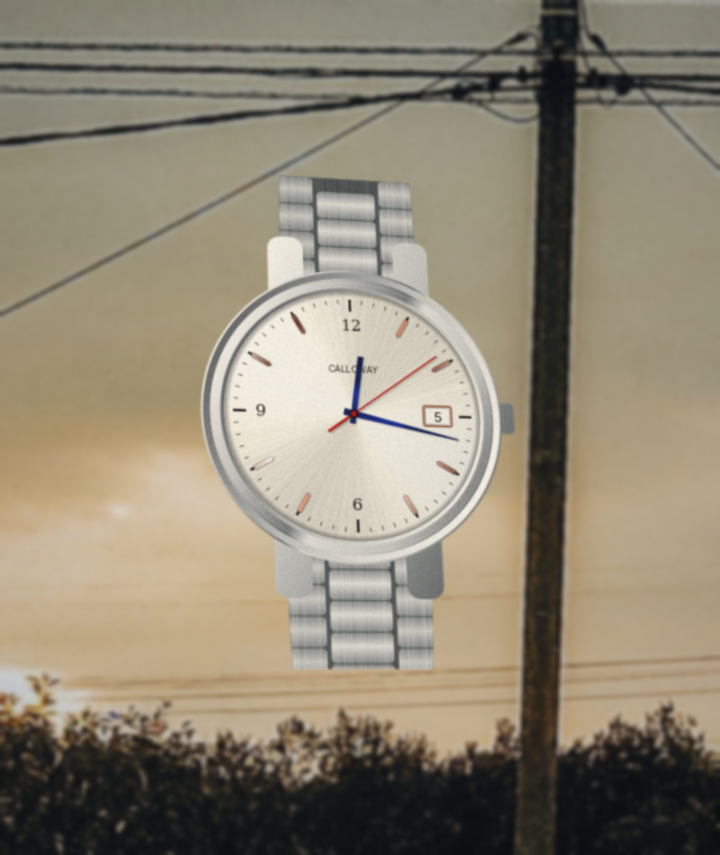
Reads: h=12 m=17 s=9
